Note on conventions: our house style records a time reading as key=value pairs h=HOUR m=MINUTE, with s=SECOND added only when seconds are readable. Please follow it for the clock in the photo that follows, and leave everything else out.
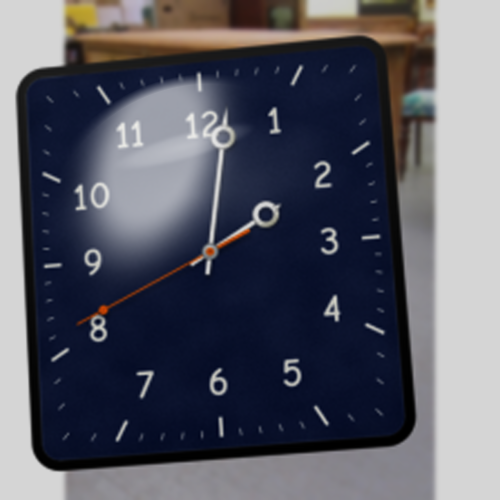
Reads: h=2 m=1 s=41
